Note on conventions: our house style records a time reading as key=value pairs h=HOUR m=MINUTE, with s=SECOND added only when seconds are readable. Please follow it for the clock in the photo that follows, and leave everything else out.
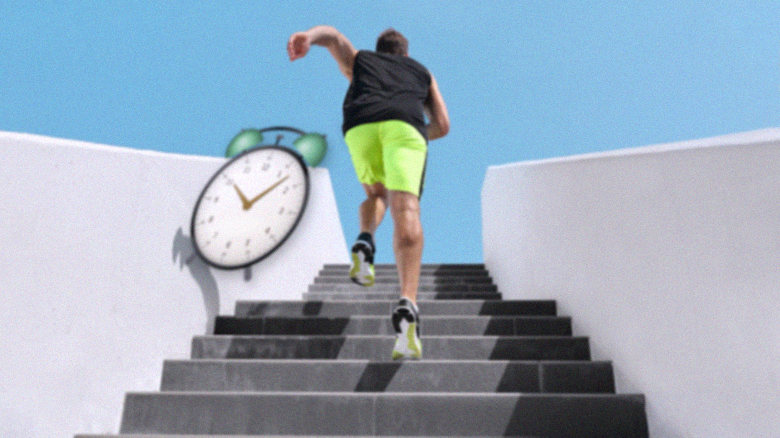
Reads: h=10 m=7
